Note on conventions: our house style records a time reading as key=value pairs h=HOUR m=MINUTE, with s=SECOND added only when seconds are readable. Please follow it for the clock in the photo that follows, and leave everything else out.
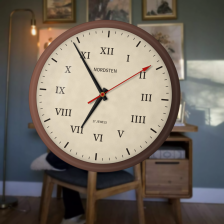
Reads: h=6 m=54 s=9
